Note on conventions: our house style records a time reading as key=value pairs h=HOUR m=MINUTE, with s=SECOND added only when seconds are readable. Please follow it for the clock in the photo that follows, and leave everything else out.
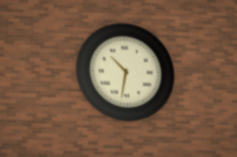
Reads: h=10 m=32
